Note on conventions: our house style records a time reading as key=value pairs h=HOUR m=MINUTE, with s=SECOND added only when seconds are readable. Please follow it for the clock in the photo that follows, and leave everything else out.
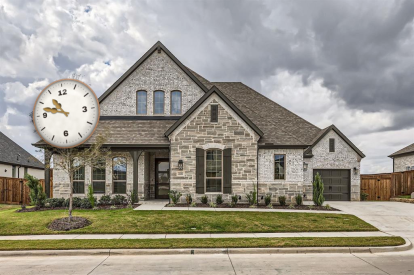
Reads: h=10 m=48
